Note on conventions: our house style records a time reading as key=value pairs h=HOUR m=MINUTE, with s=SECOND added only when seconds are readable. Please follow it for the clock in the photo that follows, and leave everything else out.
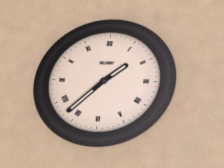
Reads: h=1 m=37
